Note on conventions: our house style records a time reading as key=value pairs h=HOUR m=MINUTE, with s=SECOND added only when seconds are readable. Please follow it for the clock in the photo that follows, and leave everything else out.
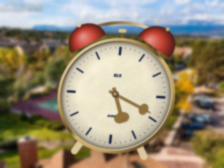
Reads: h=5 m=19
